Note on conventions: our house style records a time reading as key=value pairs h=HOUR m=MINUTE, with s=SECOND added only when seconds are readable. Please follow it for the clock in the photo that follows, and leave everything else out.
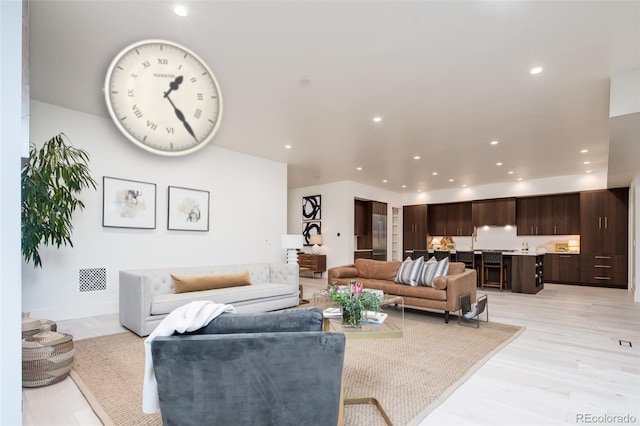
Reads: h=1 m=25
